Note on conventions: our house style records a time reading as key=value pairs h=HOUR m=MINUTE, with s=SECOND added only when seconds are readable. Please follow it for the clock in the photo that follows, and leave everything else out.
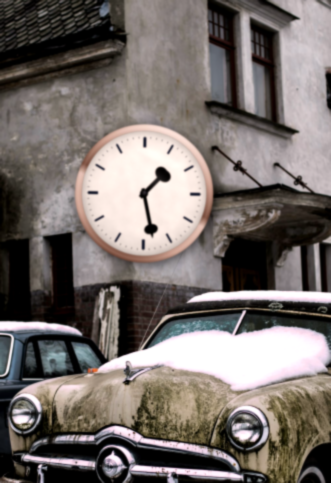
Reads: h=1 m=28
